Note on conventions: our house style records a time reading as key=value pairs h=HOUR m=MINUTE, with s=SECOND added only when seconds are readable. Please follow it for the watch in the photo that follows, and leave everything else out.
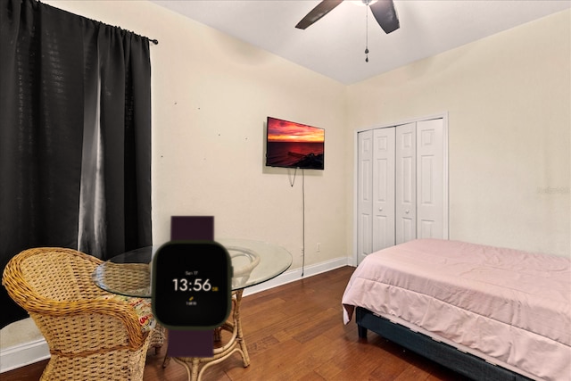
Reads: h=13 m=56
